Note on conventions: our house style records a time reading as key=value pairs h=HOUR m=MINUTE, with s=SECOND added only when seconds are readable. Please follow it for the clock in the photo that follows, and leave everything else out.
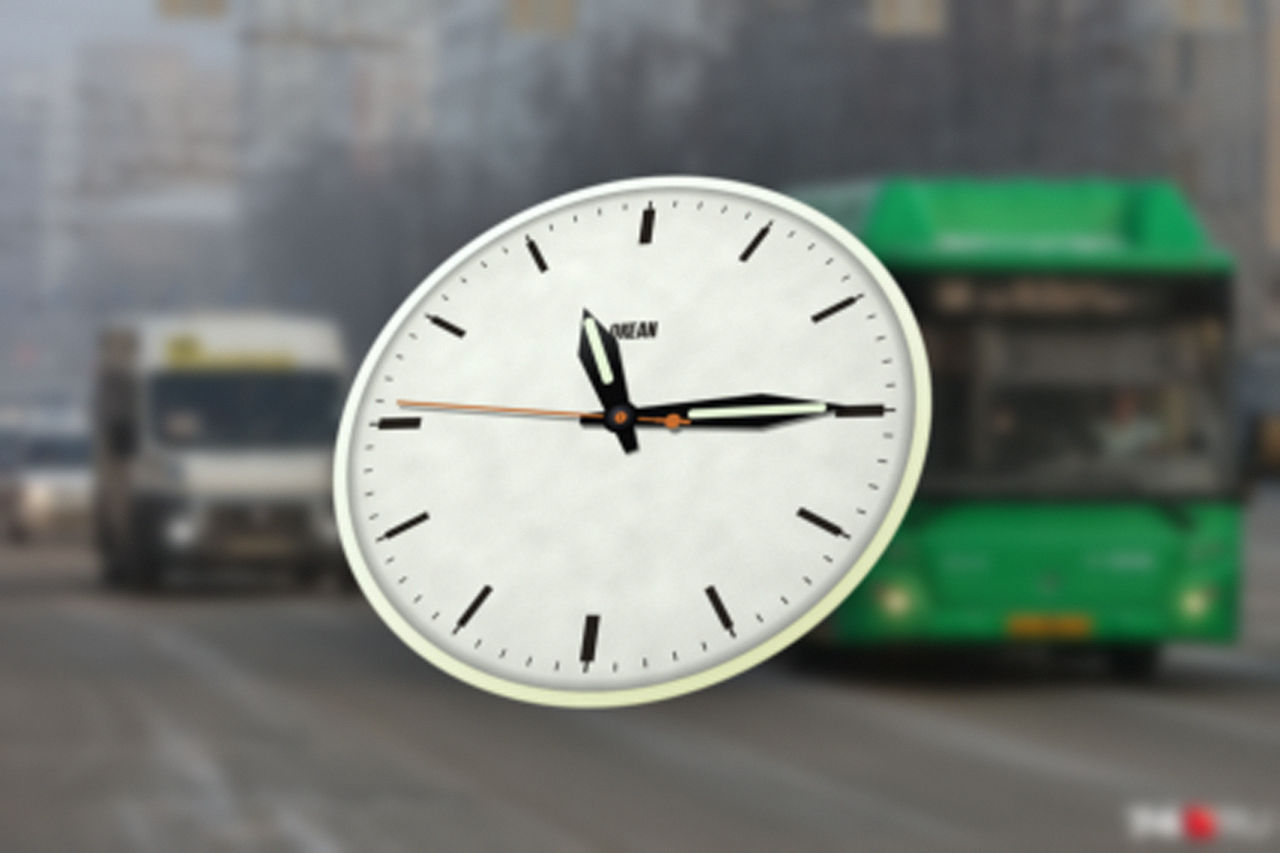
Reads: h=11 m=14 s=46
